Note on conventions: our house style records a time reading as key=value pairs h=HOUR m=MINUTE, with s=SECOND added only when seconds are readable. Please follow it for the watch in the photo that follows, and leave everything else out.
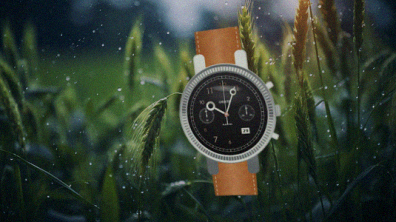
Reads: h=10 m=4
